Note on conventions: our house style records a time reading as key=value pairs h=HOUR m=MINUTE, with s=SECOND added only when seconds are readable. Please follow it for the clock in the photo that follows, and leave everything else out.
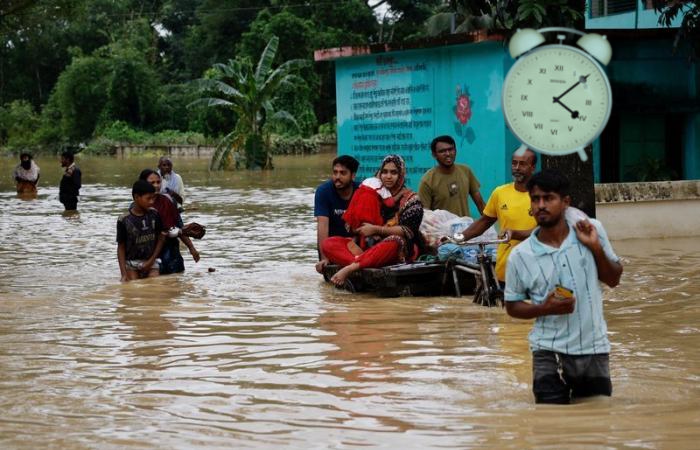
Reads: h=4 m=8
